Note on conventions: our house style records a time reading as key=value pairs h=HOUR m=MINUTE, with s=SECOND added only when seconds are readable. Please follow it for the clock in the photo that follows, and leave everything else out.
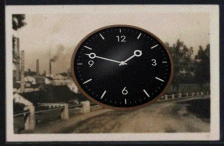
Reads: h=1 m=48
